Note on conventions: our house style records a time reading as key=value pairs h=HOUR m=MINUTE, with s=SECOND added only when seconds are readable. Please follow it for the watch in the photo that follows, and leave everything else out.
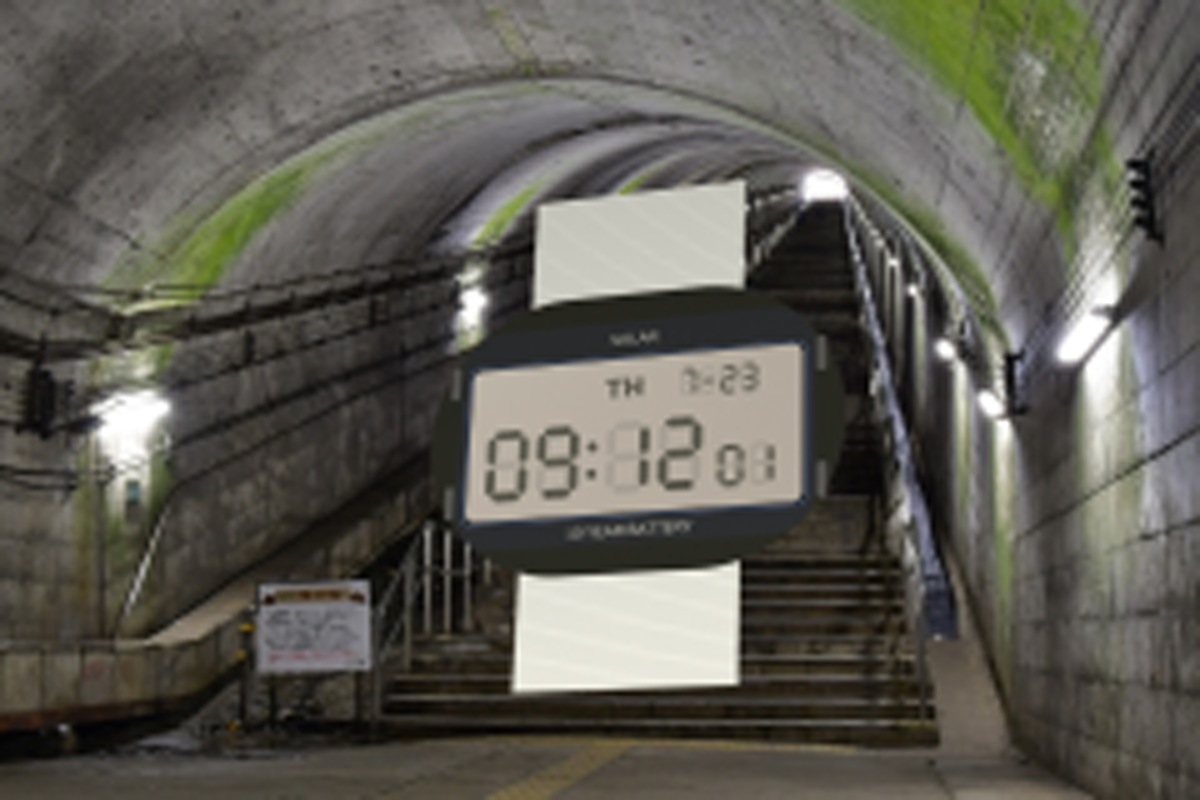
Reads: h=9 m=12 s=1
